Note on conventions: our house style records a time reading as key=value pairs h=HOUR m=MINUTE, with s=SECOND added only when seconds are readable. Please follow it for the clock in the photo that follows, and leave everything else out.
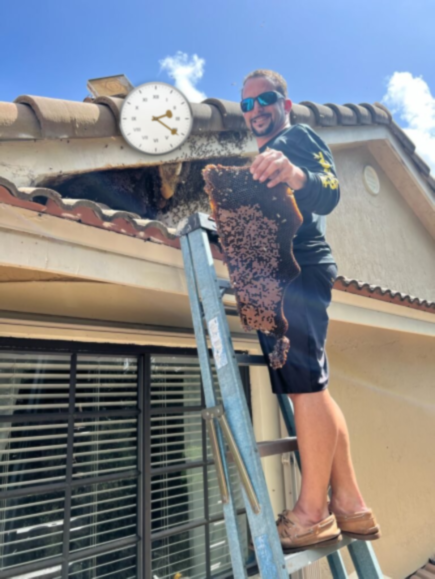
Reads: h=2 m=21
